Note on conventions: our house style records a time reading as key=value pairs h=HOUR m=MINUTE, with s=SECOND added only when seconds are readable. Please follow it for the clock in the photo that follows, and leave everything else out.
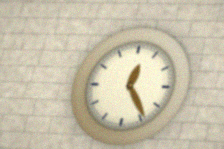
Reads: h=12 m=24
